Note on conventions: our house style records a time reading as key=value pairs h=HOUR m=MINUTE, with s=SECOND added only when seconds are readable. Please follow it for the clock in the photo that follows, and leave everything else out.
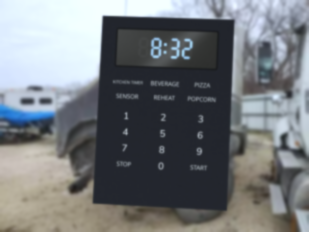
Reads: h=8 m=32
